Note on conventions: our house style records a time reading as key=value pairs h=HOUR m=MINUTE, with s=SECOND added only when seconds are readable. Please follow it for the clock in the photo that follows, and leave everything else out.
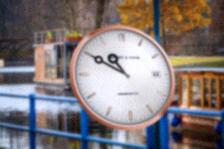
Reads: h=10 m=50
